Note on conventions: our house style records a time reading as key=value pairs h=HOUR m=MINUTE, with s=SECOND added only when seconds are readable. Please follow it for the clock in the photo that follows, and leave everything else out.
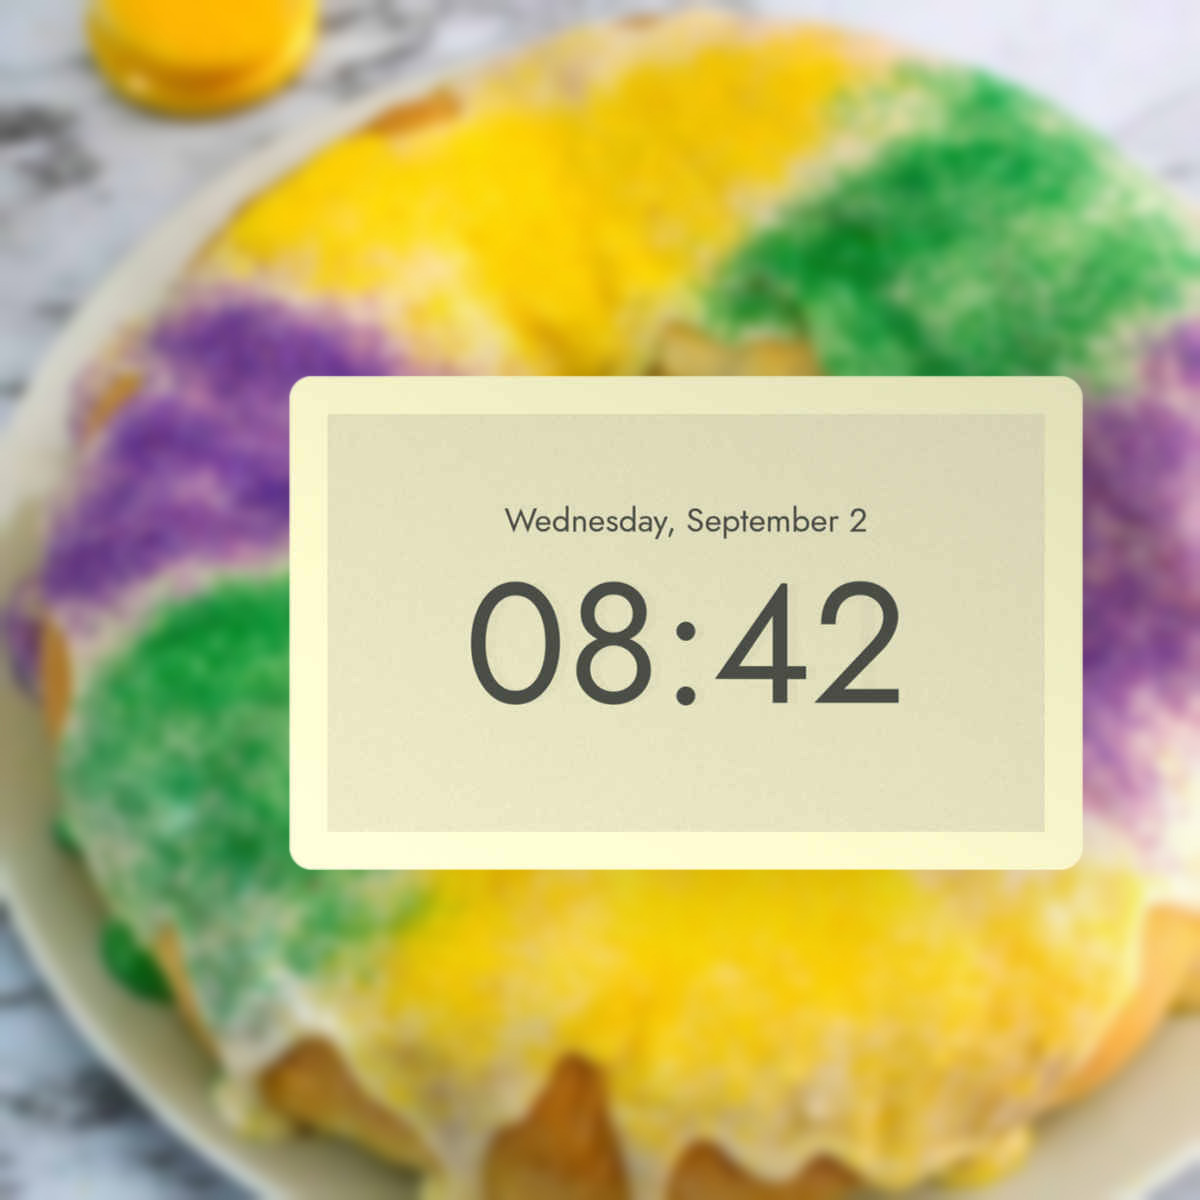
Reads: h=8 m=42
